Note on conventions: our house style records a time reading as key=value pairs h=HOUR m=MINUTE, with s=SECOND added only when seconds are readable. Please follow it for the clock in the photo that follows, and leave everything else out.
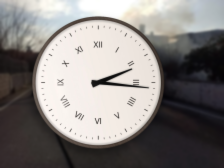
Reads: h=2 m=16
